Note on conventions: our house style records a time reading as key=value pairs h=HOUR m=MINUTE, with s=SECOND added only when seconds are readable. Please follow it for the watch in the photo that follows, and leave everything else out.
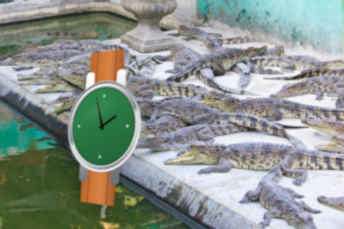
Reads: h=1 m=57
